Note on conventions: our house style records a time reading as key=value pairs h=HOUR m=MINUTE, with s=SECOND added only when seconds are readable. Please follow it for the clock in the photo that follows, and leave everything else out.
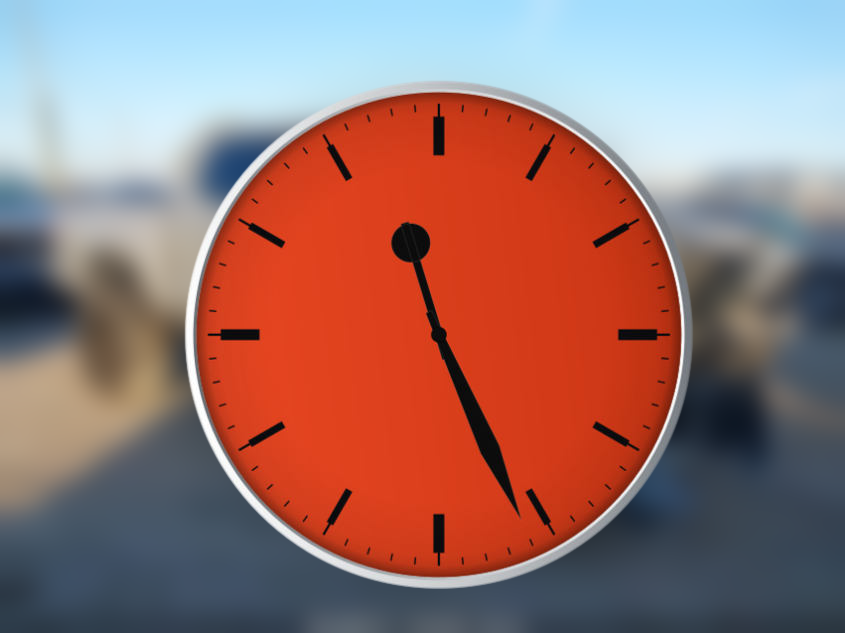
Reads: h=11 m=26
